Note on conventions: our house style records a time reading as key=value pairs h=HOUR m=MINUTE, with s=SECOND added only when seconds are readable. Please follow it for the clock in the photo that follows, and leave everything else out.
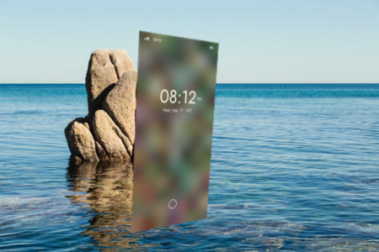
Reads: h=8 m=12
